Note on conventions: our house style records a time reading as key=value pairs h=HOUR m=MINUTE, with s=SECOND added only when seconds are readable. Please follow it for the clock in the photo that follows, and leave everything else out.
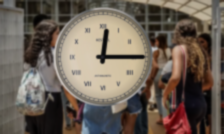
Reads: h=12 m=15
